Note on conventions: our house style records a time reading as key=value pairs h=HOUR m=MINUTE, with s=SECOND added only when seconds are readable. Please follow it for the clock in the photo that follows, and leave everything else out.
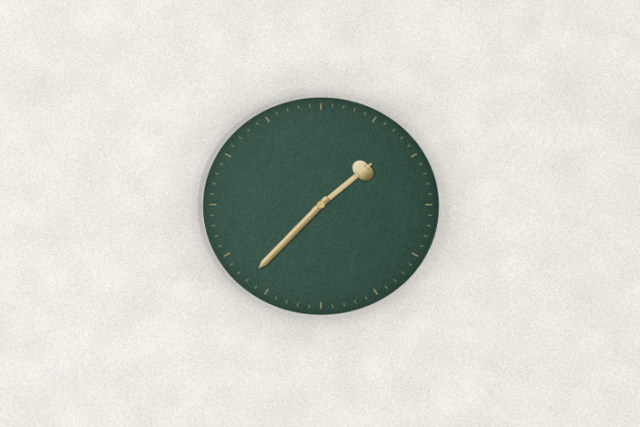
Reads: h=1 m=37
